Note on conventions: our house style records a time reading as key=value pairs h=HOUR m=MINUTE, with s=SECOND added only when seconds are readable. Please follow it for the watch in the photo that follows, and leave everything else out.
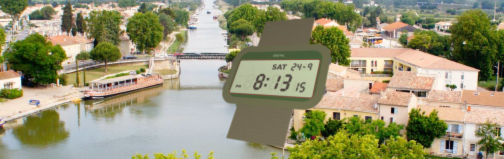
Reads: h=8 m=13 s=15
